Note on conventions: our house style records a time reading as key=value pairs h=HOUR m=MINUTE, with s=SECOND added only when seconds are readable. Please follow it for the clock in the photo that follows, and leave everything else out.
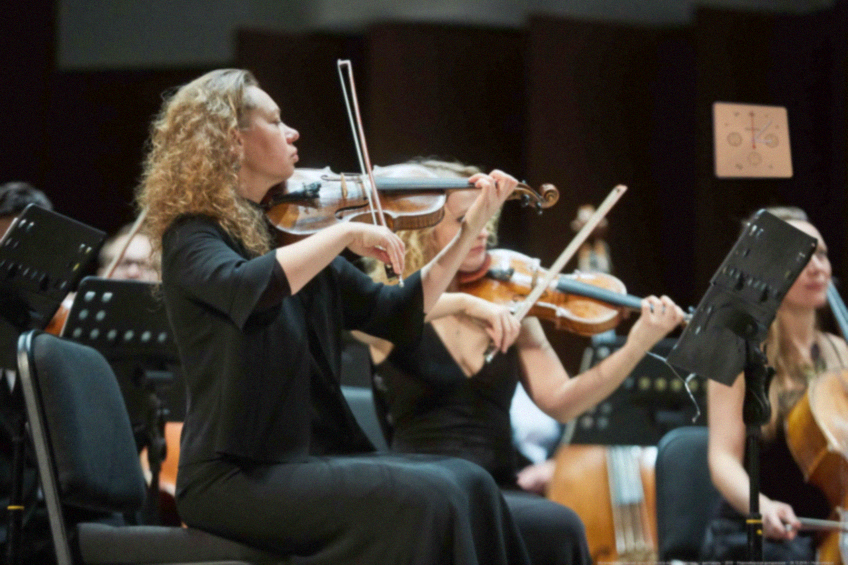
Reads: h=3 m=7
